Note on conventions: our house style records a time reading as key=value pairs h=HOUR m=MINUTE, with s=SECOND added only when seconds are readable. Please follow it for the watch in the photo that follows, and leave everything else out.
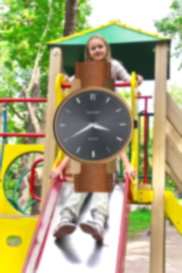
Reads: h=3 m=40
